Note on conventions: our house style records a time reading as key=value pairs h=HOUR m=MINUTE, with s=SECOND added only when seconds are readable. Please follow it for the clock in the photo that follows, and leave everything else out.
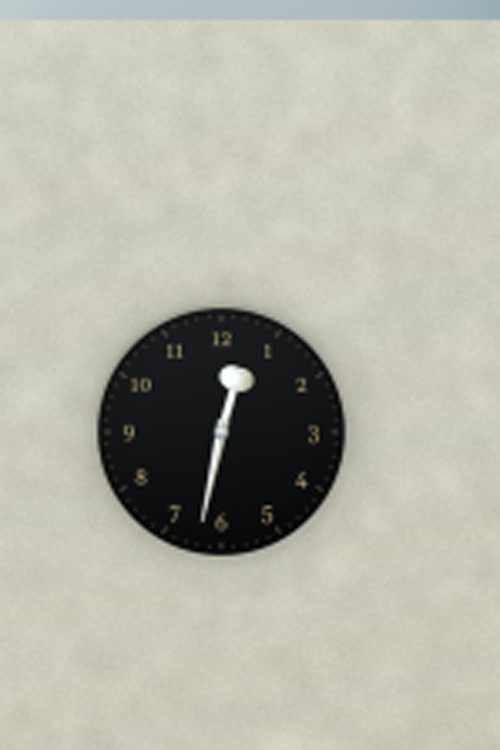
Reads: h=12 m=32
